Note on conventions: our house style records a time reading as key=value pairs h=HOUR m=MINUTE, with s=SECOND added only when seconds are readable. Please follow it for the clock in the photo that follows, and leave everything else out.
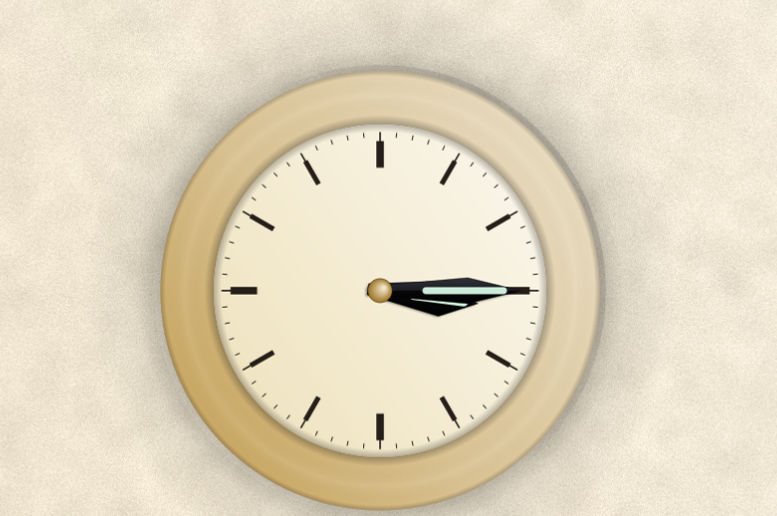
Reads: h=3 m=15
